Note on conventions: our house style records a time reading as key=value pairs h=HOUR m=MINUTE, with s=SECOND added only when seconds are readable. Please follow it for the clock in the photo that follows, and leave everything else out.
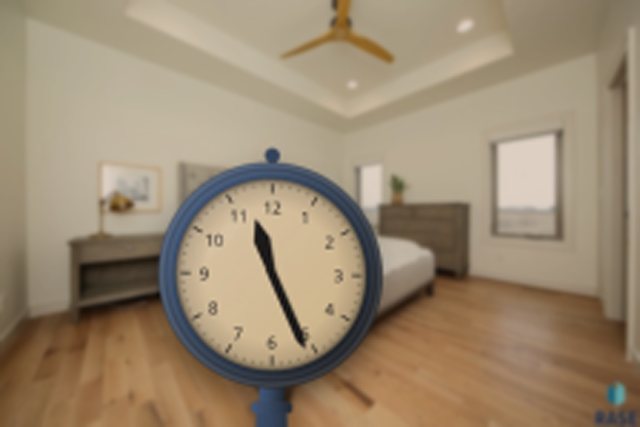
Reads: h=11 m=26
